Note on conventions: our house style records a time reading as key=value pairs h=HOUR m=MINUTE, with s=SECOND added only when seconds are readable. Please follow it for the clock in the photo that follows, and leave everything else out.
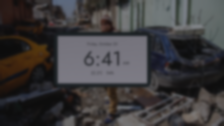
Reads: h=6 m=41
